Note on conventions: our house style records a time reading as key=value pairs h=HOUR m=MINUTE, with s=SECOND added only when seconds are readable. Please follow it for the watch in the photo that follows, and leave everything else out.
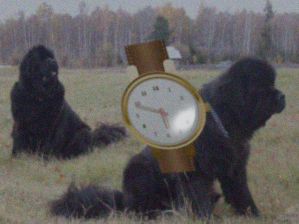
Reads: h=5 m=49
